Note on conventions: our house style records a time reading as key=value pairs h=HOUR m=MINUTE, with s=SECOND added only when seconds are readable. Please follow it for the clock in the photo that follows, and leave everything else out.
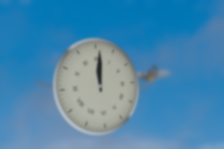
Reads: h=12 m=1
